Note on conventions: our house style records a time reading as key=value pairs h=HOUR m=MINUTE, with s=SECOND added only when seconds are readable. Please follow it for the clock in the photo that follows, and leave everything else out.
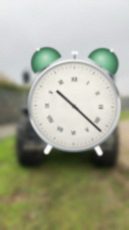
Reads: h=10 m=22
